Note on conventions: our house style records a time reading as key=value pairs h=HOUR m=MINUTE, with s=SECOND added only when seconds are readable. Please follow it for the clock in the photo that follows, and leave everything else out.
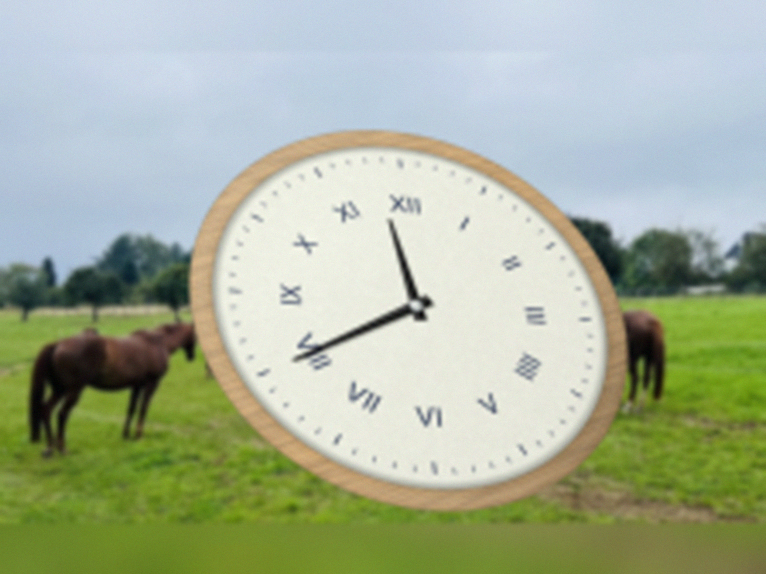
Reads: h=11 m=40
